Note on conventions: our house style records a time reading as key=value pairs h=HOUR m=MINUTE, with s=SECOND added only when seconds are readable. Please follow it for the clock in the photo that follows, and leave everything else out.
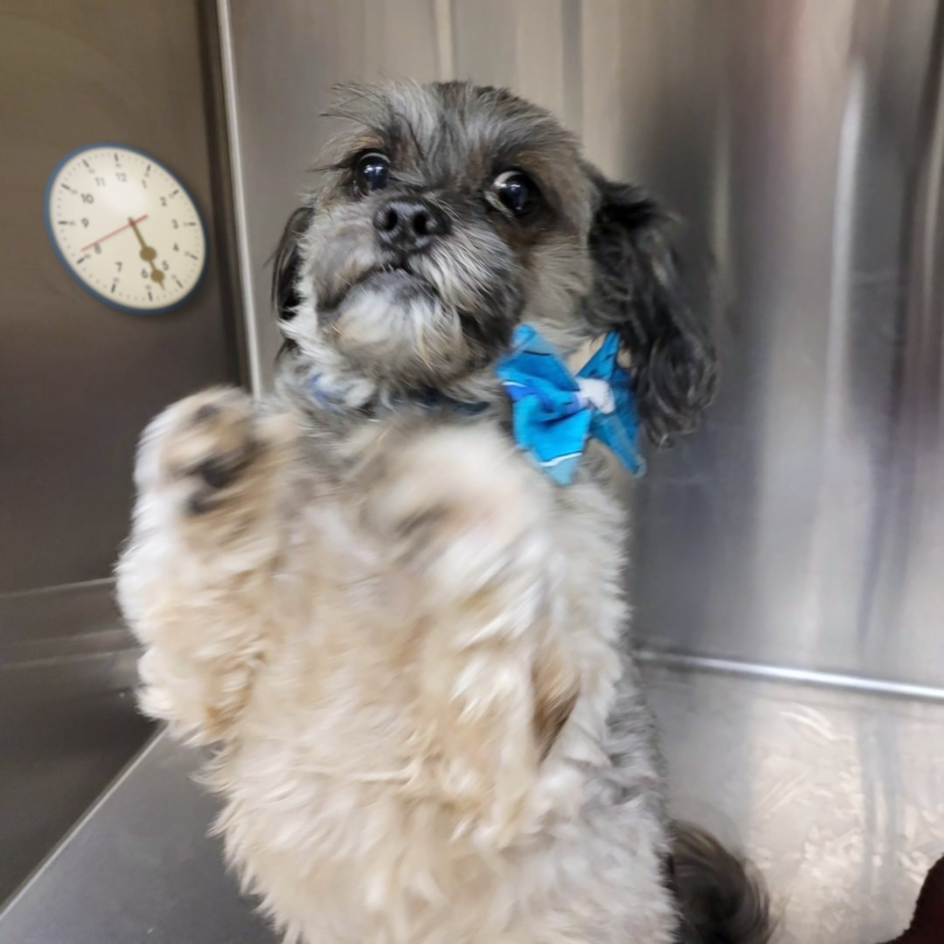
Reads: h=5 m=27 s=41
